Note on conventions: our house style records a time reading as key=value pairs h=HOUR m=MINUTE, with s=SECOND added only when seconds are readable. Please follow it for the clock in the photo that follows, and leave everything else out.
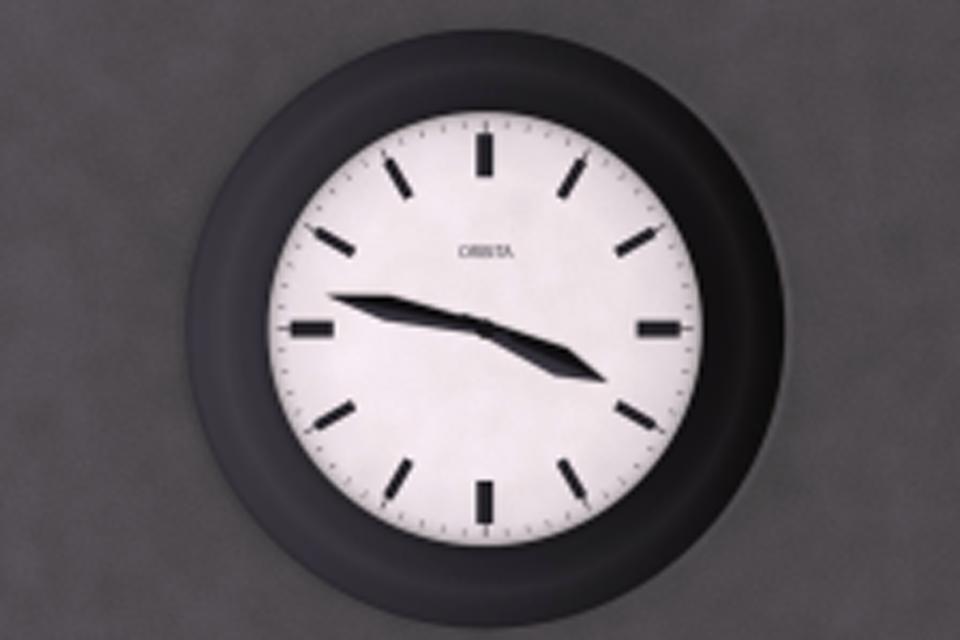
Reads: h=3 m=47
